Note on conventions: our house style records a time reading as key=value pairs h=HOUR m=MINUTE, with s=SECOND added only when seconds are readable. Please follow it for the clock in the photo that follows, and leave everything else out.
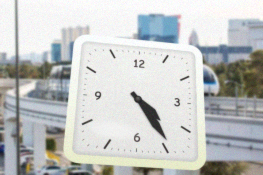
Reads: h=4 m=24
